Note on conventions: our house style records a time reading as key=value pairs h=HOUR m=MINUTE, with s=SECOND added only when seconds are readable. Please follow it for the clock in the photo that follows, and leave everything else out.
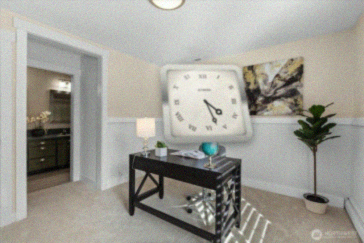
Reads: h=4 m=27
